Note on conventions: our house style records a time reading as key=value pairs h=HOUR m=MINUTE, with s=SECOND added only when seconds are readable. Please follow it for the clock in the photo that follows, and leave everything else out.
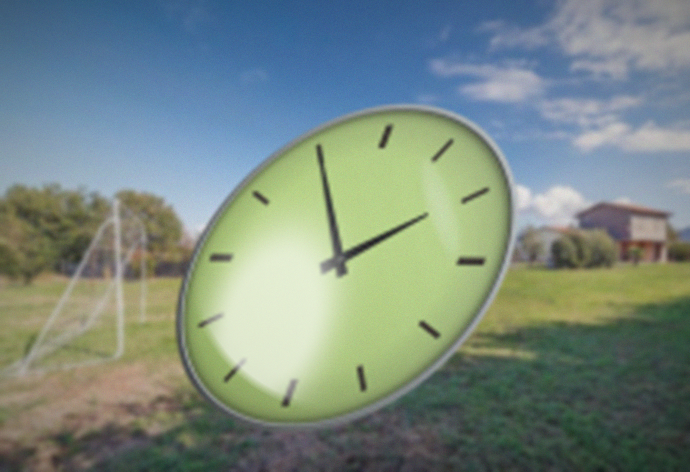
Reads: h=1 m=55
